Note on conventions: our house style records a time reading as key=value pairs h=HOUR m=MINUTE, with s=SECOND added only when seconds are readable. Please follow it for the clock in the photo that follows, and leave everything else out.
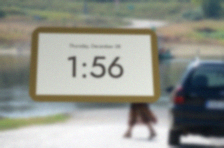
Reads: h=1 m=56
